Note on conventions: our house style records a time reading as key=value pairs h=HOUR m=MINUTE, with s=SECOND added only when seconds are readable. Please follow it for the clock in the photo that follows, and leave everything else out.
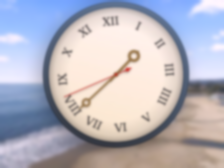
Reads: h=1 m=38 s=42
